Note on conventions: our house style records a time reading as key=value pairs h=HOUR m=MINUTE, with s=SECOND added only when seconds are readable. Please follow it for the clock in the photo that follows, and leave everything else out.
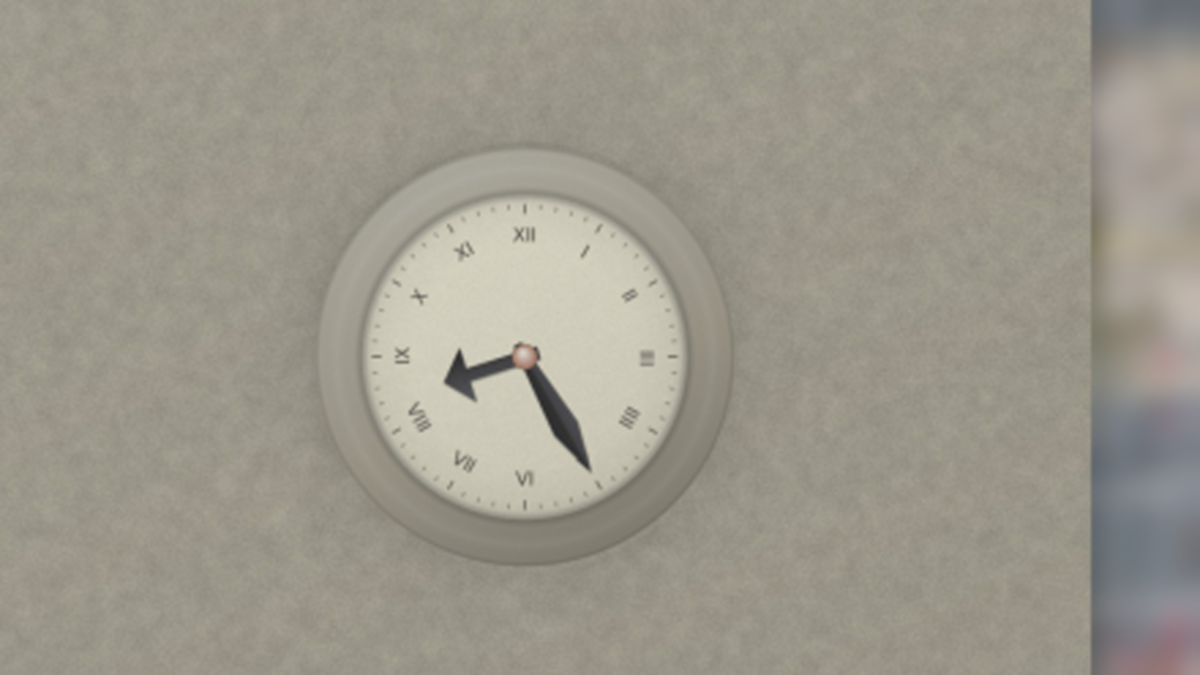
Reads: h=8 m=25
